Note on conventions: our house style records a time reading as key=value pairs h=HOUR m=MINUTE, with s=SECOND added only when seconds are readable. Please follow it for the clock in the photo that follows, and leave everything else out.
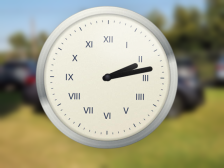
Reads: h=2 m=13
